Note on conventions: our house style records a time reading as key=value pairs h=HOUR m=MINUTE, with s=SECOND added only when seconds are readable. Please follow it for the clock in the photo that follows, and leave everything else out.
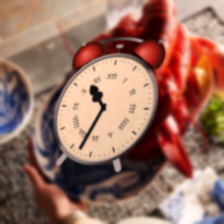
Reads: h=10 m=33
